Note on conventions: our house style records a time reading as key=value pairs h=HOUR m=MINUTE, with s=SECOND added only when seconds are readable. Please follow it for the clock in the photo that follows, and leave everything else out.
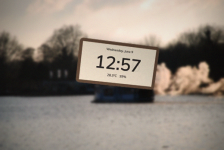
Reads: h=12 m=57
